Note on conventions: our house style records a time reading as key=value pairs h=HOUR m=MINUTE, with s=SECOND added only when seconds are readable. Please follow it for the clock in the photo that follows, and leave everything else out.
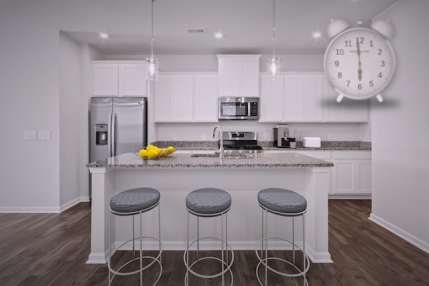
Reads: h=5 m=59
